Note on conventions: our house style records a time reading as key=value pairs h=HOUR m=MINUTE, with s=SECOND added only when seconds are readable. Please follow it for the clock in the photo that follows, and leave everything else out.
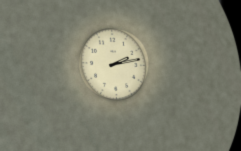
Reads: h=2 m=13
